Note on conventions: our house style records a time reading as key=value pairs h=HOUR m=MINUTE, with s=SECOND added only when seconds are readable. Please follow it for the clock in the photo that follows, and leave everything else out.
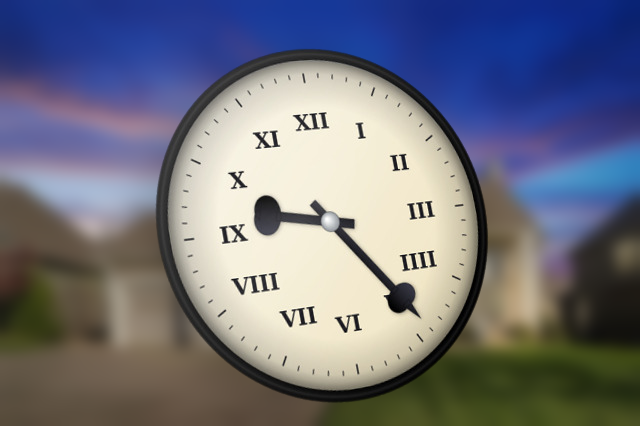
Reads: h=9 m=24
